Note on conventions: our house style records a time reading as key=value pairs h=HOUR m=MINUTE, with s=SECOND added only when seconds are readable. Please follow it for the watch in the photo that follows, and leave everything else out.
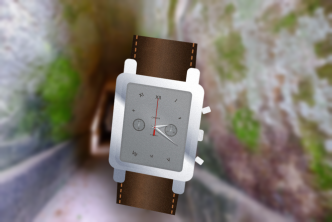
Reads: h=2 m=20
